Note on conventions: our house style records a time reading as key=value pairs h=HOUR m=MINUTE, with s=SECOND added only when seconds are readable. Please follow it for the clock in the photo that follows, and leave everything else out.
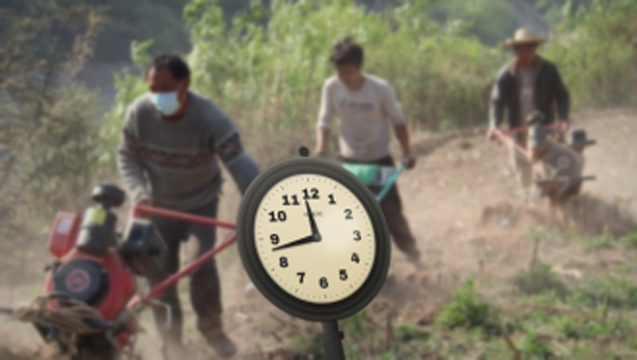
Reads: h=11 m=43
